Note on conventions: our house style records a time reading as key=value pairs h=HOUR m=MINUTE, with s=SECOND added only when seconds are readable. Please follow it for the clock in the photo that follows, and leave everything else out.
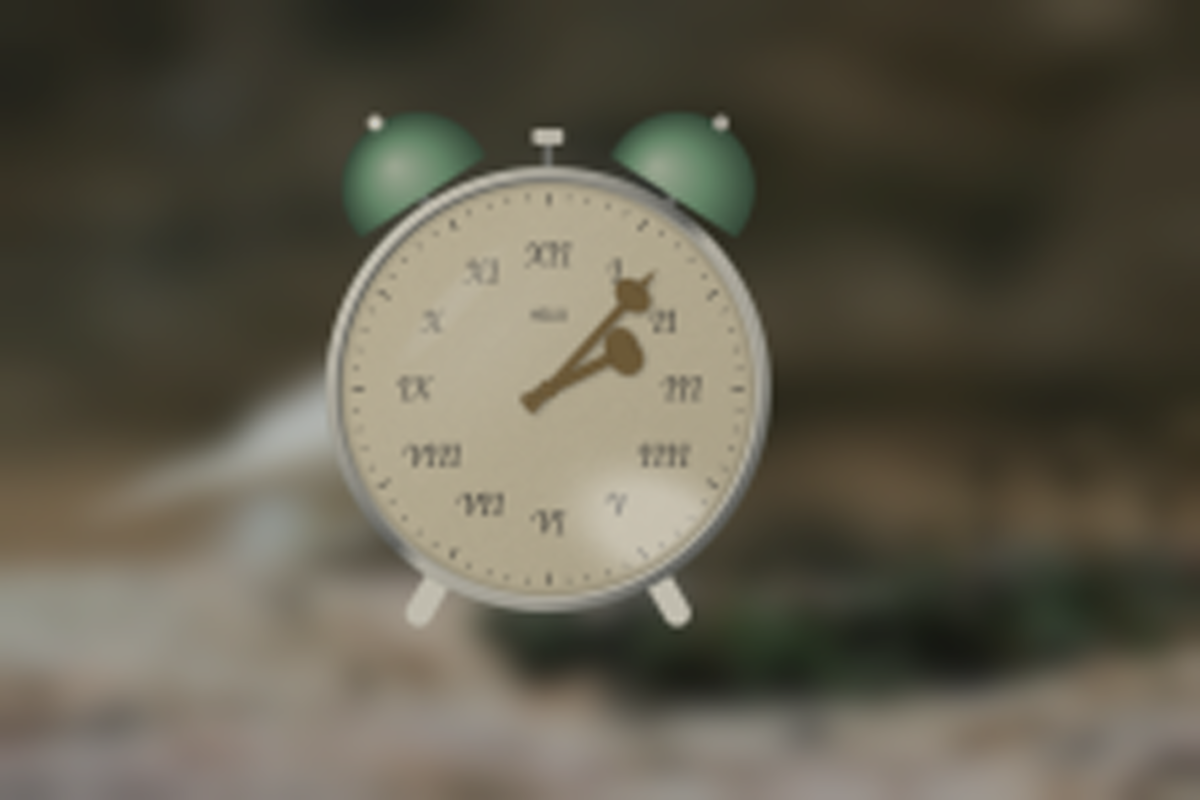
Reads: h=2 m=7
